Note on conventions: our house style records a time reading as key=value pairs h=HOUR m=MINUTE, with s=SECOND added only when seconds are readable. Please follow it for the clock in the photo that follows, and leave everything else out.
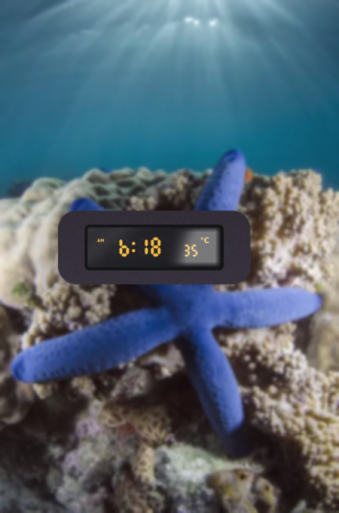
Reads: h=6 m=18
